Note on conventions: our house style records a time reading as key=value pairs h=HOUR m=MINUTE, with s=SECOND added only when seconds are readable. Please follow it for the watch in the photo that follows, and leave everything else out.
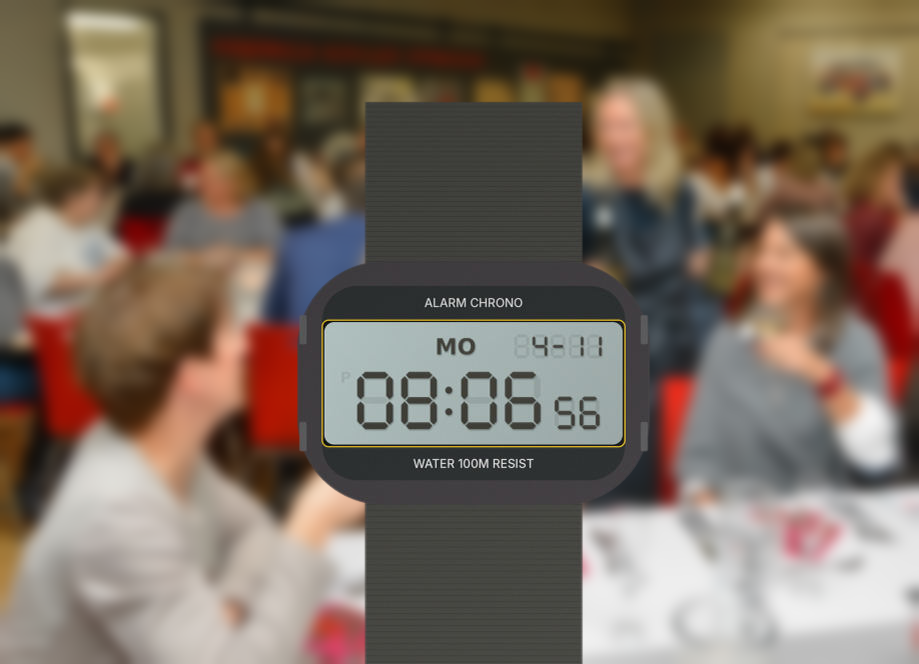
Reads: h=8 m=6 s=56
